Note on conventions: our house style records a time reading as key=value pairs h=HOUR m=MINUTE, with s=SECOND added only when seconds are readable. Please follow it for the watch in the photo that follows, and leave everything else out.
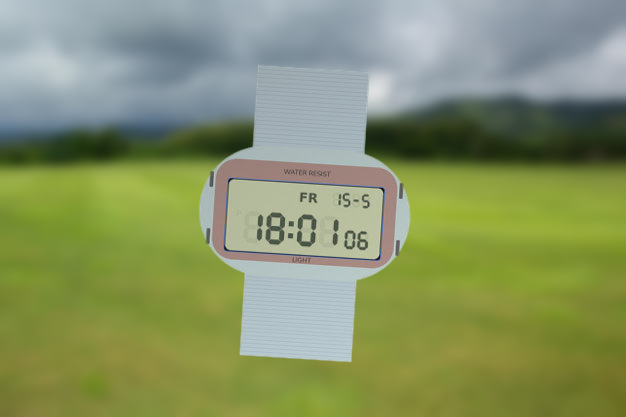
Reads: h=18 m=1 s=6
